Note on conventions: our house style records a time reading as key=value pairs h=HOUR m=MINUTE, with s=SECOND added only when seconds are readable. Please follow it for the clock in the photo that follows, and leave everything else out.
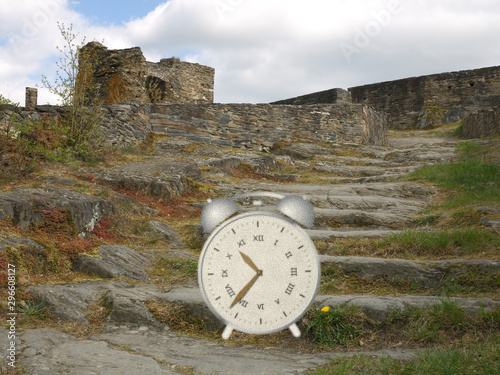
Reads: h=10 m=37
